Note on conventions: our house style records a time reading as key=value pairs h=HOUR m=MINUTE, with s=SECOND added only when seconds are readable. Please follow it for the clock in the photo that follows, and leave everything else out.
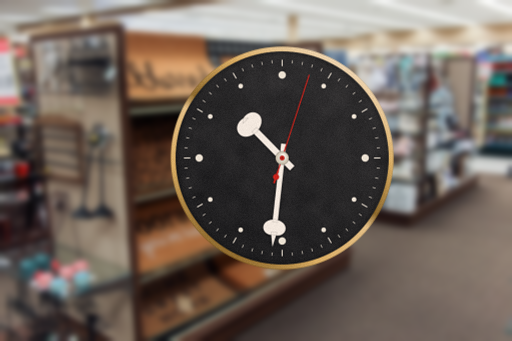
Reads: h=10 m=31 s=3
